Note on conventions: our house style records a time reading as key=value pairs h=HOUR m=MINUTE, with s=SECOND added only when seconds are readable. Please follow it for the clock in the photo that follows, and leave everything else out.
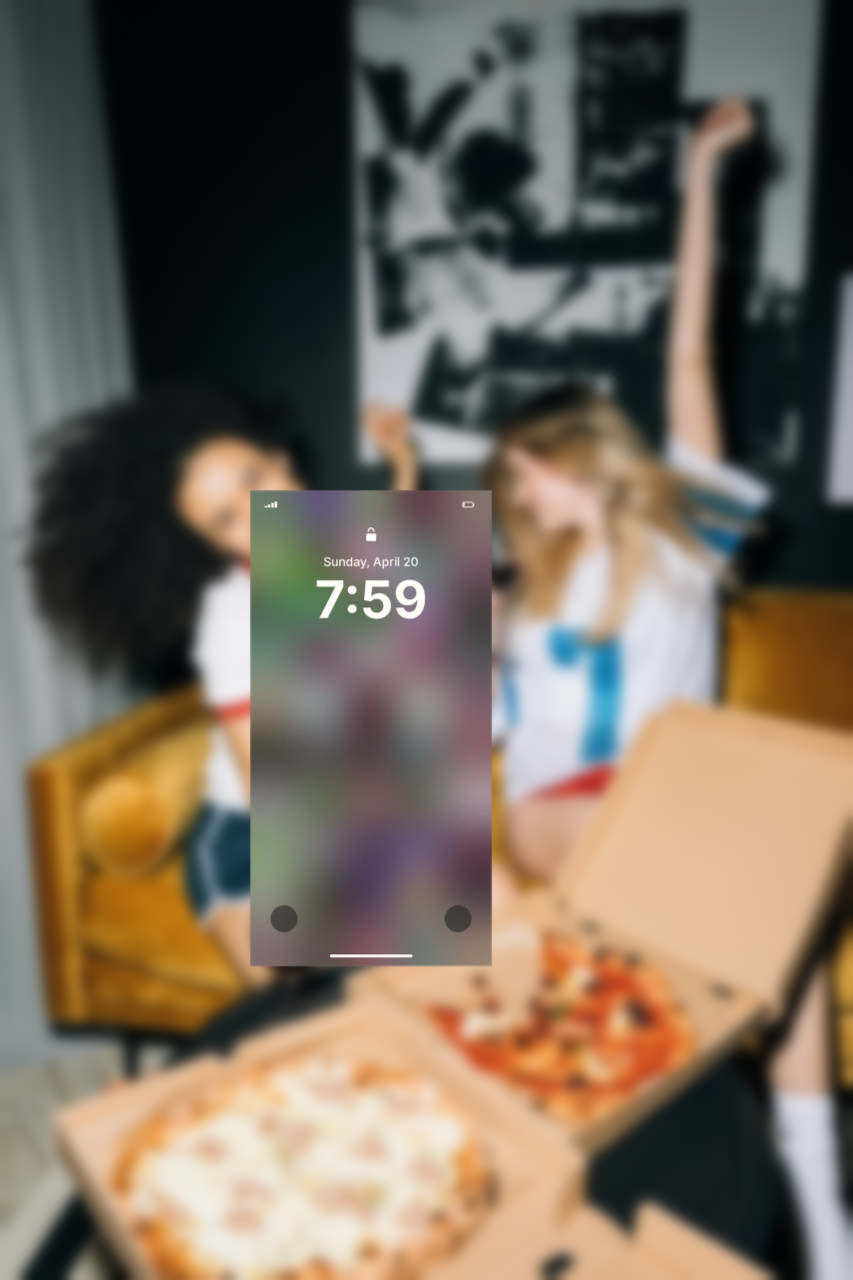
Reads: h=7 m=59
